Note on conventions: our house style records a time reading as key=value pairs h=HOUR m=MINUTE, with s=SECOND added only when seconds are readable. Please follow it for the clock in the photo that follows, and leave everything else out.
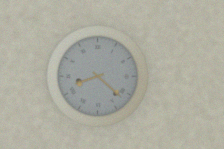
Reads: h=8 m=22
